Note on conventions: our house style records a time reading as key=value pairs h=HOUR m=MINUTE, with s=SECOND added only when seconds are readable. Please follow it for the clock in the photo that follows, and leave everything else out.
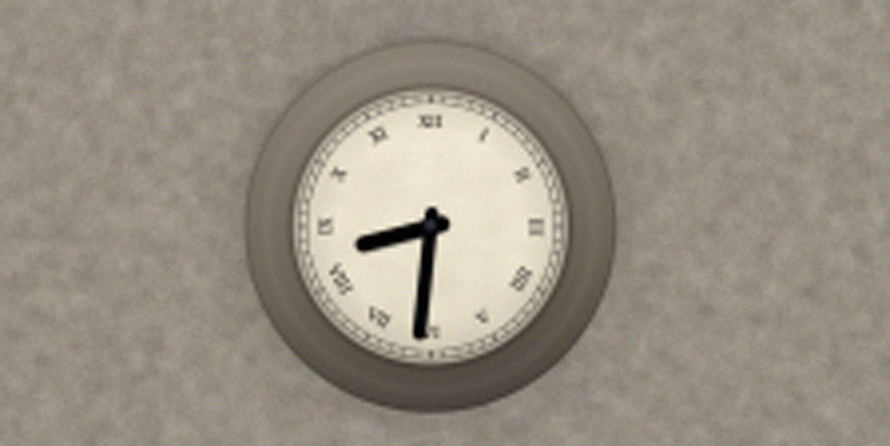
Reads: h=8 m=31
